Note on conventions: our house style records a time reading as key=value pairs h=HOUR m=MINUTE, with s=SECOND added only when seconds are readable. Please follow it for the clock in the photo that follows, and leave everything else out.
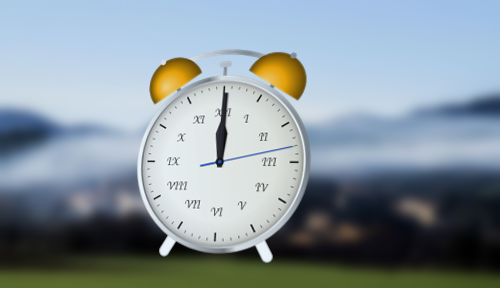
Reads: h=12 m=0 s=13
